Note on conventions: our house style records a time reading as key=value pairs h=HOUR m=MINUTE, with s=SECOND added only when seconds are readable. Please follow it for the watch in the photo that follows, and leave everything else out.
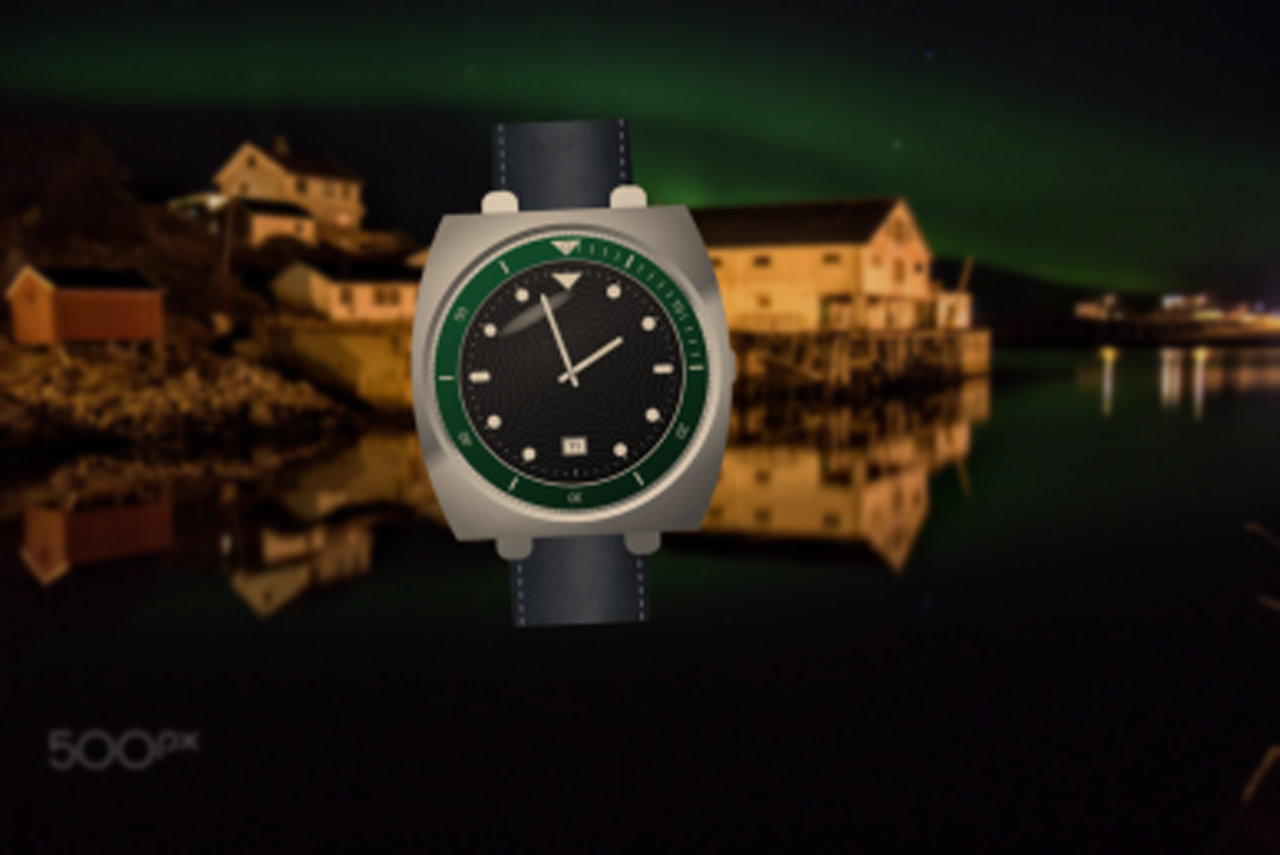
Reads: h=1 m=57
